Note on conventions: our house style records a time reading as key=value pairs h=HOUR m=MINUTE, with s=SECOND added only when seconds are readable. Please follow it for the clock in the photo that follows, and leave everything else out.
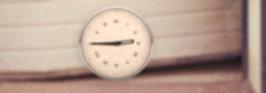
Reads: h=2 m=45
